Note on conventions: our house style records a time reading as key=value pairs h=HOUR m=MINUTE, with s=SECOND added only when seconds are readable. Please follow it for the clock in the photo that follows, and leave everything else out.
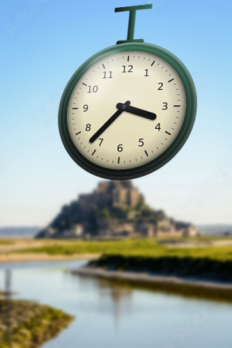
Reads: h=3 m=37
